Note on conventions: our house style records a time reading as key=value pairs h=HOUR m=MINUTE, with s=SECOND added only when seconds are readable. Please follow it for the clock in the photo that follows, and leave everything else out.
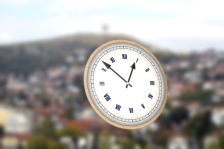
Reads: h=12 m=52
